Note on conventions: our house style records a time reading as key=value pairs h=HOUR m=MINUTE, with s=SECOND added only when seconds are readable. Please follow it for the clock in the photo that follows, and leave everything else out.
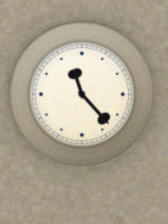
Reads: h=11 m=23
